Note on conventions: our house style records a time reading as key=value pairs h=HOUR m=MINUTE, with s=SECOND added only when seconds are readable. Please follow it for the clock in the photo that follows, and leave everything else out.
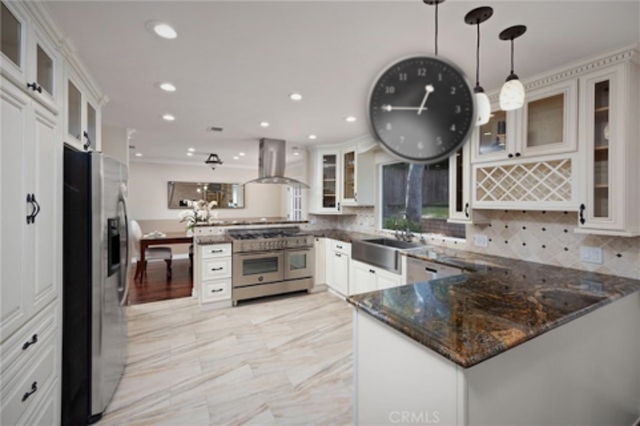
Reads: h=12 m=45
